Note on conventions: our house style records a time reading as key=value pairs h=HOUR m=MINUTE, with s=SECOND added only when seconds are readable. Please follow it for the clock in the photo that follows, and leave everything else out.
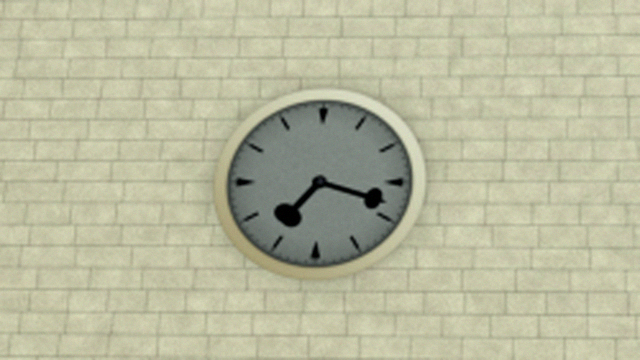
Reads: h=7 m=18
